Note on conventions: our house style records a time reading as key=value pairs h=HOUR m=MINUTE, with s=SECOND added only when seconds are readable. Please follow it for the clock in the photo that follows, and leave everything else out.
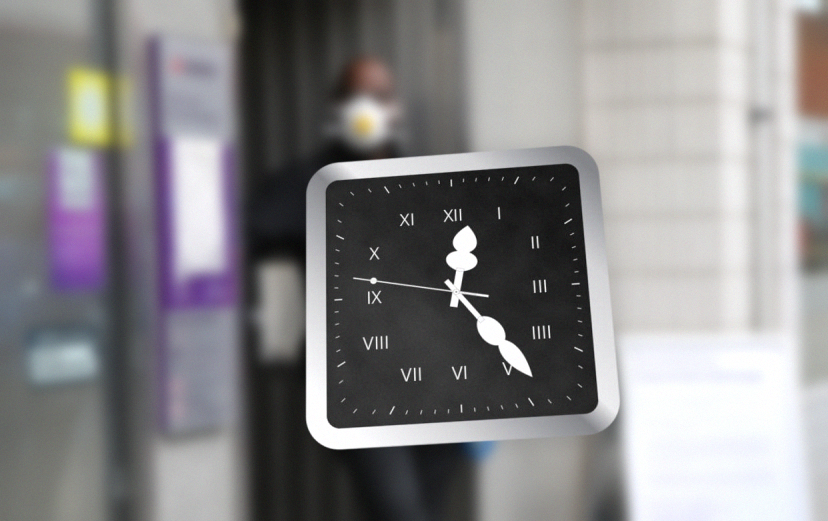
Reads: h=12 m=23 s=47
